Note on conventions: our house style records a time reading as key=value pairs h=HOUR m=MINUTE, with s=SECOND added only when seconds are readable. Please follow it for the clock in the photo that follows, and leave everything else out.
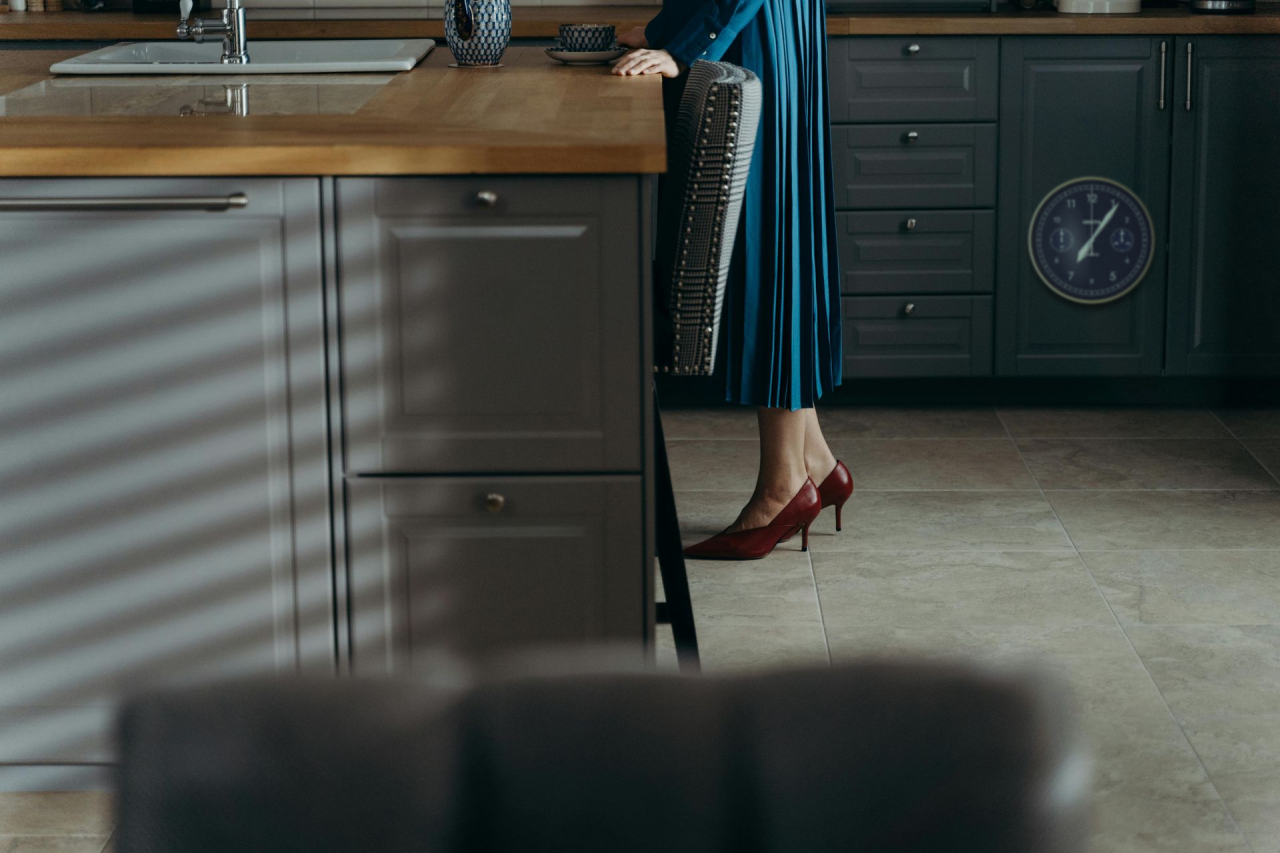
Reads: h=7 m=6
